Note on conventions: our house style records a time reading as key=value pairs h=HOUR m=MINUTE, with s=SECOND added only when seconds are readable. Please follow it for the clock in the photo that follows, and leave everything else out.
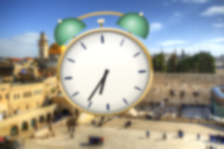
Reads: h=6 m=36
